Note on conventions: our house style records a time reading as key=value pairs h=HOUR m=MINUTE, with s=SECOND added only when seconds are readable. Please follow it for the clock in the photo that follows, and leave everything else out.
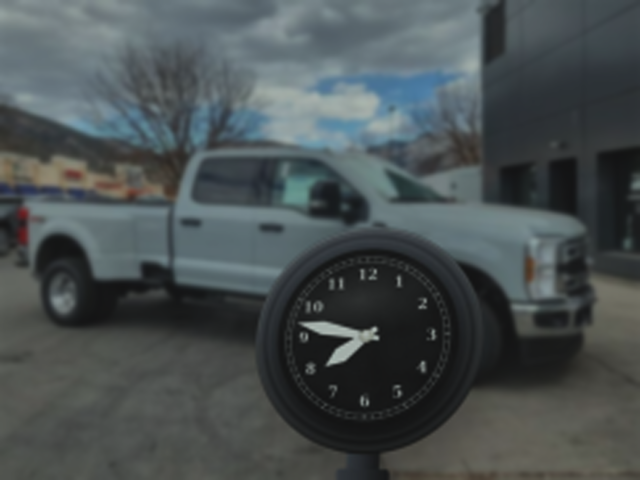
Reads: h=7 m=47
